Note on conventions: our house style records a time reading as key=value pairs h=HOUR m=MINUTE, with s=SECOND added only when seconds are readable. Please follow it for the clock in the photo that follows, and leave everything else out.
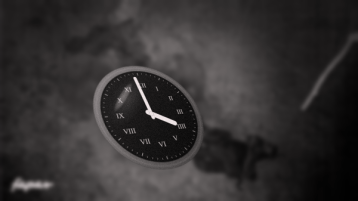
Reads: h=3 m=59
